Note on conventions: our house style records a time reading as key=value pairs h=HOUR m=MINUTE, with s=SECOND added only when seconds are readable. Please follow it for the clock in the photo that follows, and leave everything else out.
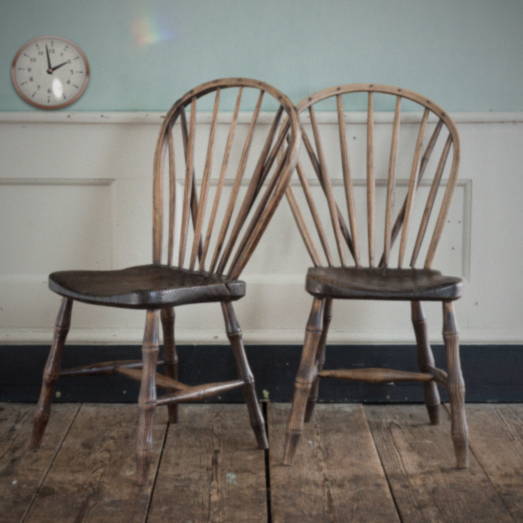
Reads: h=1 m=58
